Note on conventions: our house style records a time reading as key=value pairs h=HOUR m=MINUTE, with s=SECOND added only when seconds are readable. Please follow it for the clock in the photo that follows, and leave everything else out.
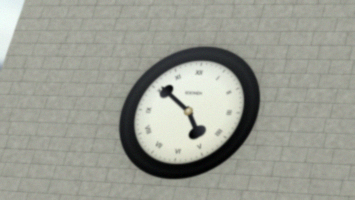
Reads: h=4 m=51
